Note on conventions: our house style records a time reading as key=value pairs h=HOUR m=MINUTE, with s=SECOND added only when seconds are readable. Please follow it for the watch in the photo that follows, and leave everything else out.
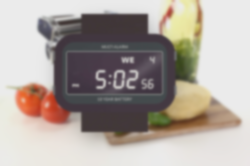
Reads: h=5 m=2
